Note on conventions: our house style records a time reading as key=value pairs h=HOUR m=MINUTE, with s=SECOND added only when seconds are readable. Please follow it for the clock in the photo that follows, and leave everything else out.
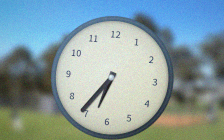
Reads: h=6 m=36
